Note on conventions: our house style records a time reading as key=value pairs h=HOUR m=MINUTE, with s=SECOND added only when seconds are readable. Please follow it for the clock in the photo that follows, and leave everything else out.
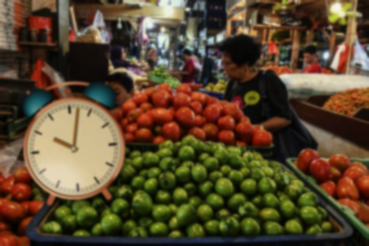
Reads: h=10 m=2
